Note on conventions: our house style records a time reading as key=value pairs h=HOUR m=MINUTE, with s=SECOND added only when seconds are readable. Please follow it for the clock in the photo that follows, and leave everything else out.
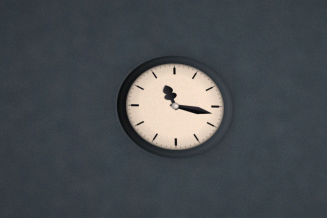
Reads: h=11 m=17
